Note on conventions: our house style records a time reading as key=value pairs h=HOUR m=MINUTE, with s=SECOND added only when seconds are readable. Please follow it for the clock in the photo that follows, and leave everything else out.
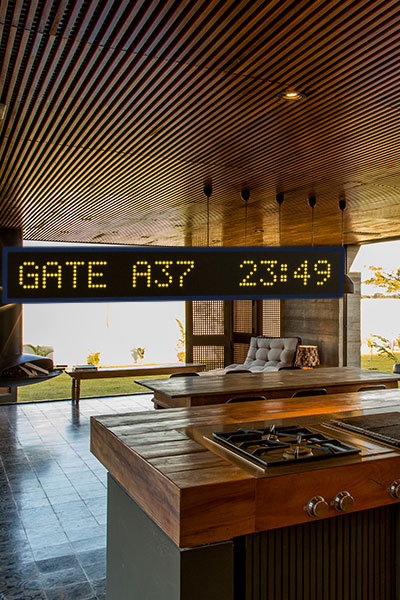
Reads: h=23 m=49
